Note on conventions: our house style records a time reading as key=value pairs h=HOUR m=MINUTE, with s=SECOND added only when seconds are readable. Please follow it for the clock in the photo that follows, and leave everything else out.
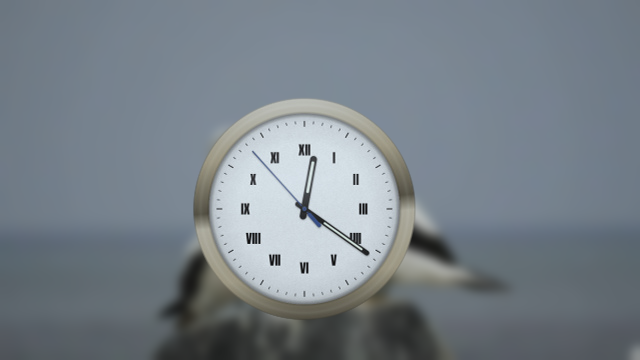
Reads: h=12 m=20 s=53
